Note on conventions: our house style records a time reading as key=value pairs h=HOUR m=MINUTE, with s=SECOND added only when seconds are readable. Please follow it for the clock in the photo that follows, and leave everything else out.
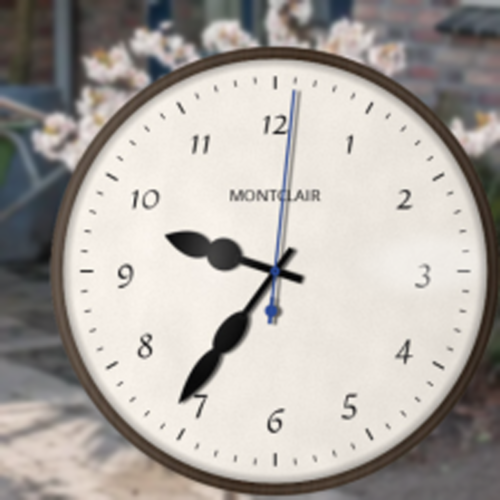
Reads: h=9 m=36 s=1
